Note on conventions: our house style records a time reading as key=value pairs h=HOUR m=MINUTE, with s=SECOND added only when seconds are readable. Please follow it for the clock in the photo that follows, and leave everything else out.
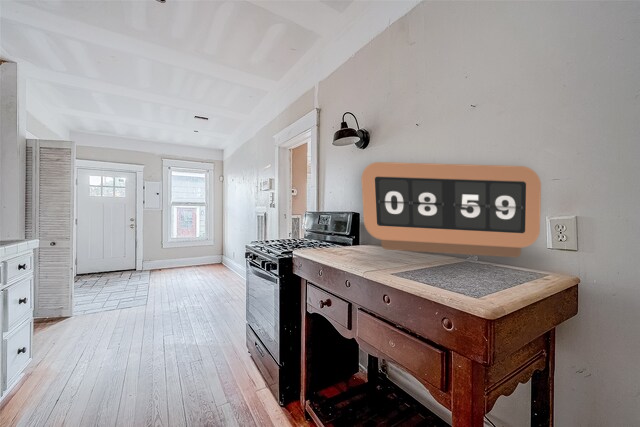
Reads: h=8 m=59
